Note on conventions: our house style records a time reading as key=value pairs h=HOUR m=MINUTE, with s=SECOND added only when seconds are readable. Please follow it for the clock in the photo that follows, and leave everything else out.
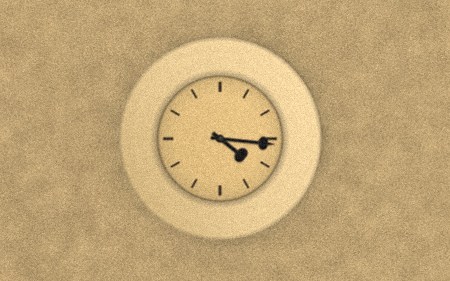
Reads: h=4 m=16
